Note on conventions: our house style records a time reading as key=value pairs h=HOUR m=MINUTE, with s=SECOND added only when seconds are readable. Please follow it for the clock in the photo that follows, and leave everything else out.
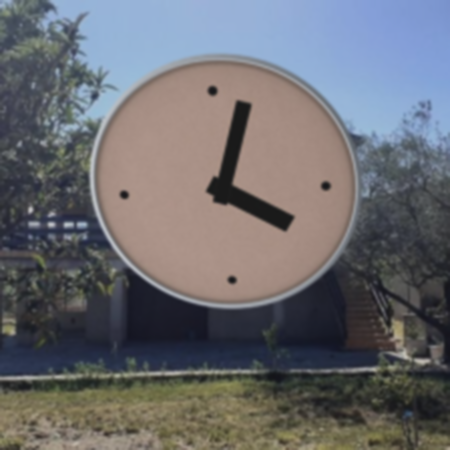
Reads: h=4 m=3
